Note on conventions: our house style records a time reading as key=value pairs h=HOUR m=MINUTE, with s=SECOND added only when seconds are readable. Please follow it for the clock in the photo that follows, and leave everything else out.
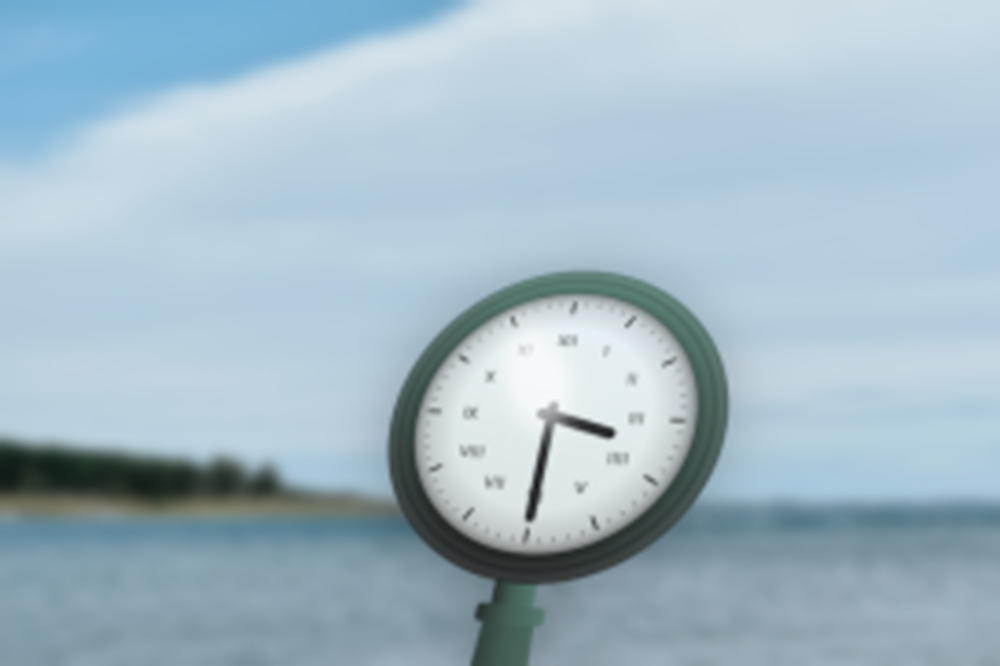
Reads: h=3 m=30
